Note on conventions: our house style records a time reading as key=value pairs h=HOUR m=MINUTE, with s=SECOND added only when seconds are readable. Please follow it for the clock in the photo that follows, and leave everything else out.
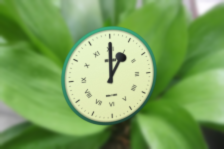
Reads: h=1 m=0
